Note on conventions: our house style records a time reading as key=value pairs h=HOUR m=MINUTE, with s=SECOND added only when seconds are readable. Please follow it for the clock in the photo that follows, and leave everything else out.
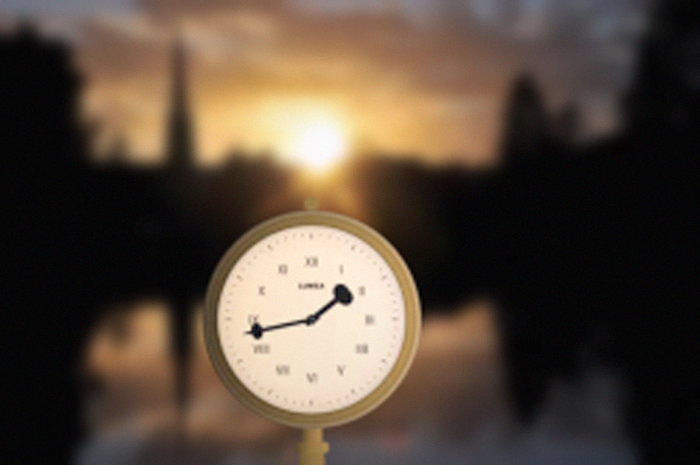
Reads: h=1 m=43
